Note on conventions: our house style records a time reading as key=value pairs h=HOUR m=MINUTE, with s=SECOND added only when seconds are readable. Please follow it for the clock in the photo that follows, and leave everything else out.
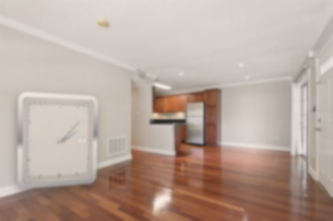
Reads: h=2 m=8
